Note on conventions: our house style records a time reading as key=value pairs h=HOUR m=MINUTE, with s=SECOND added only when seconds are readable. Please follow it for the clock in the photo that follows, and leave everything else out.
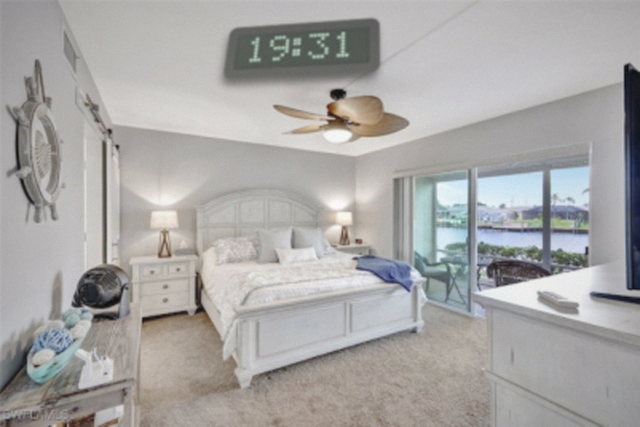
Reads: h=19 m=31
